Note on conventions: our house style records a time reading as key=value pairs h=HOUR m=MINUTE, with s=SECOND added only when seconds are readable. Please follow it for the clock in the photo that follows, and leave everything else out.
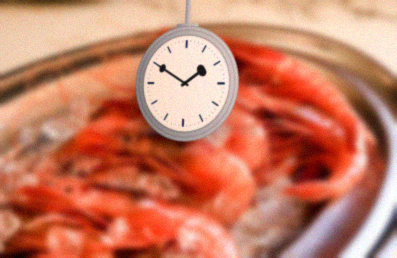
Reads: h=1 m=50
